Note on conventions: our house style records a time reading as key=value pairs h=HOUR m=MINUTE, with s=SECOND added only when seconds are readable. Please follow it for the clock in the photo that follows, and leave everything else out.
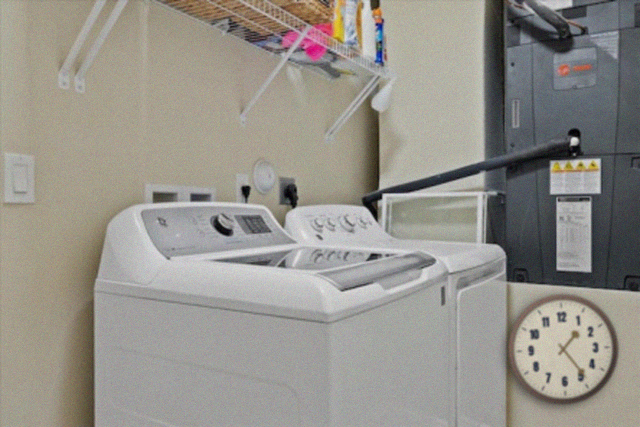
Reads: h=1 m=24
